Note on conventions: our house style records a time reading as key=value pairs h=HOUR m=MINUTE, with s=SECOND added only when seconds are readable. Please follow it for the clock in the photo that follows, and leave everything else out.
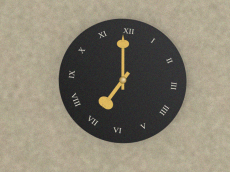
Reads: h=6 m=59
